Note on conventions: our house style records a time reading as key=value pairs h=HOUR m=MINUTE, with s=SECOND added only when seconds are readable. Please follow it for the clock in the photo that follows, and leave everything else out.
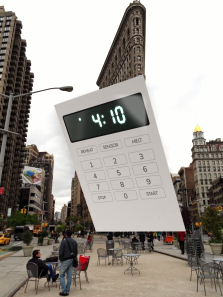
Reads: h=4 m=10
